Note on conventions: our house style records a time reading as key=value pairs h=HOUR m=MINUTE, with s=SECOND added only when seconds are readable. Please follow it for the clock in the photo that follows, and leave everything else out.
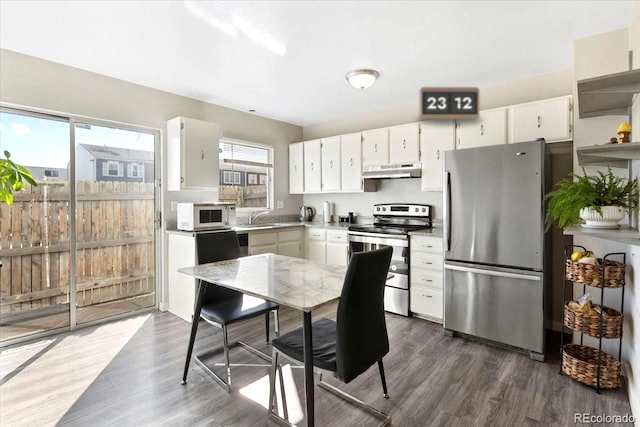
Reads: h=23 m=12
